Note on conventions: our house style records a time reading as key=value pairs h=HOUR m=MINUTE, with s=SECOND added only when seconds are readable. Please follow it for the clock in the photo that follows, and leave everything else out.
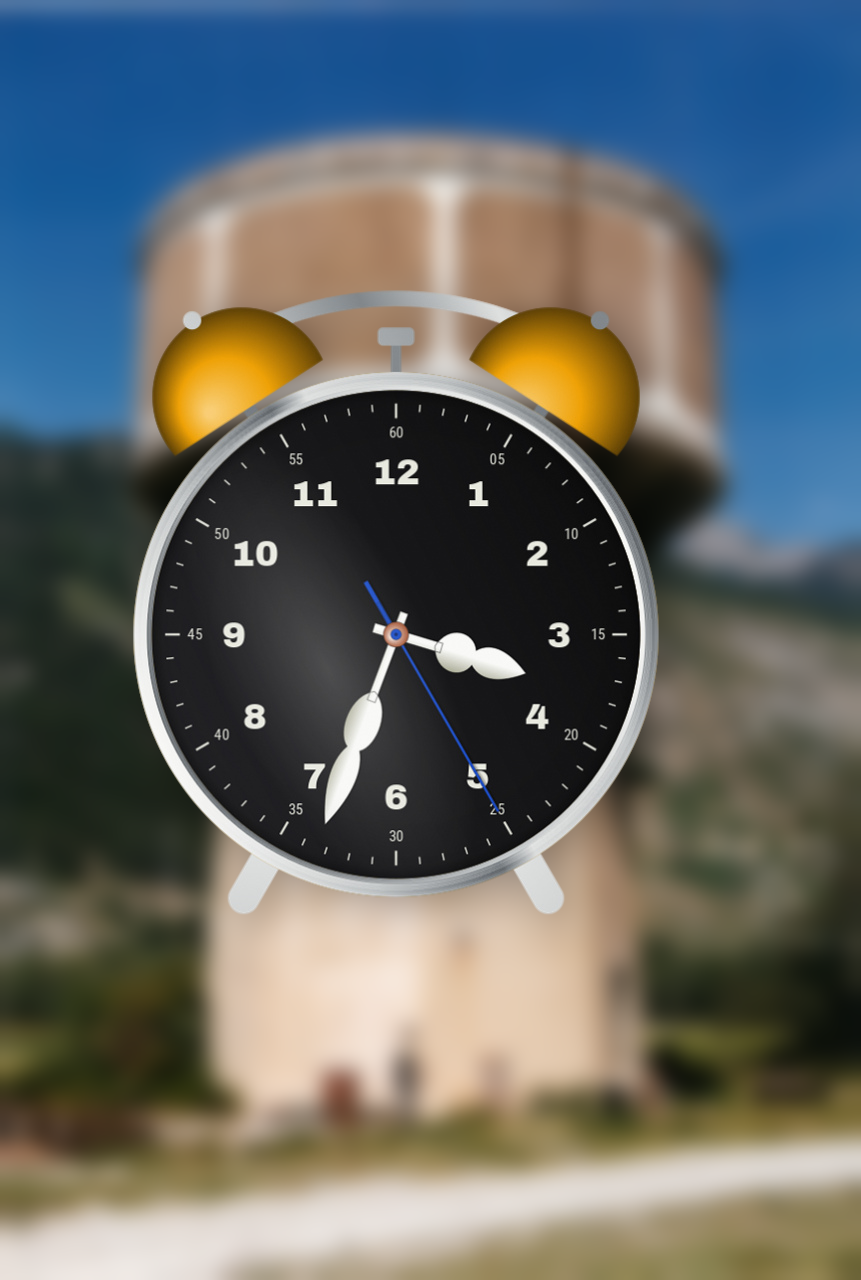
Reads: h=3 m=33 s=25
